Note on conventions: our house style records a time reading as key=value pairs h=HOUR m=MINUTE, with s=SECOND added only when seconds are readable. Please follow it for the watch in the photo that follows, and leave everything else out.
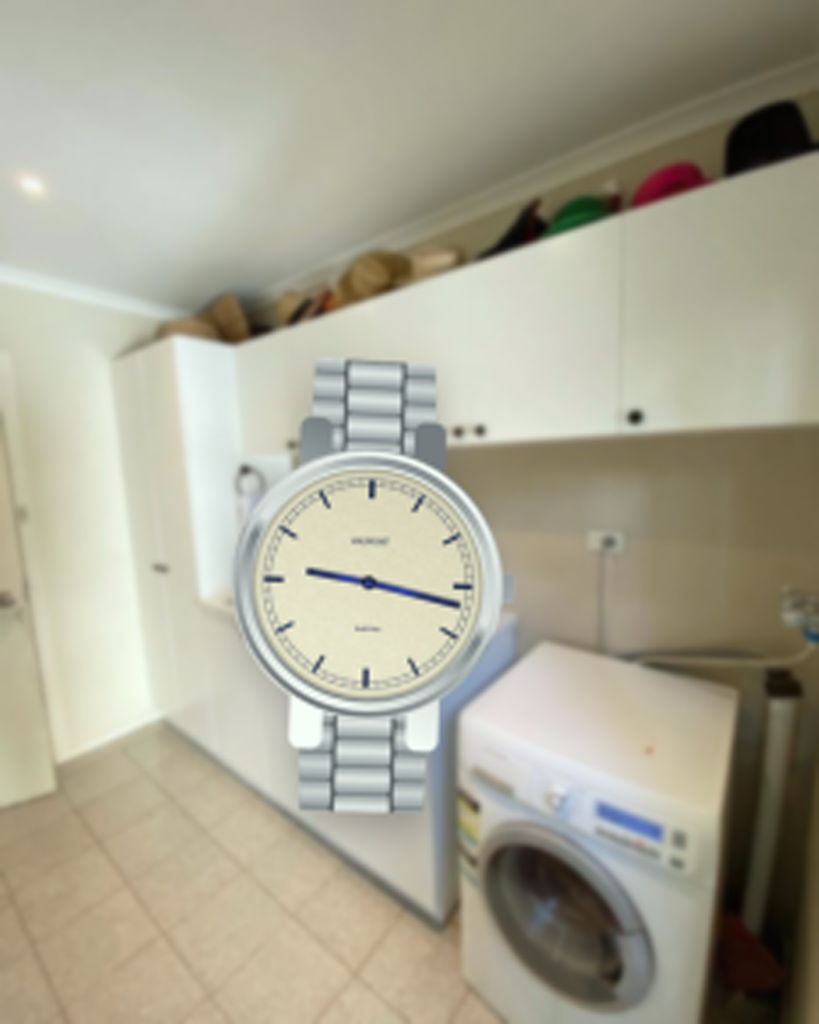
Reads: h=9 m=17
